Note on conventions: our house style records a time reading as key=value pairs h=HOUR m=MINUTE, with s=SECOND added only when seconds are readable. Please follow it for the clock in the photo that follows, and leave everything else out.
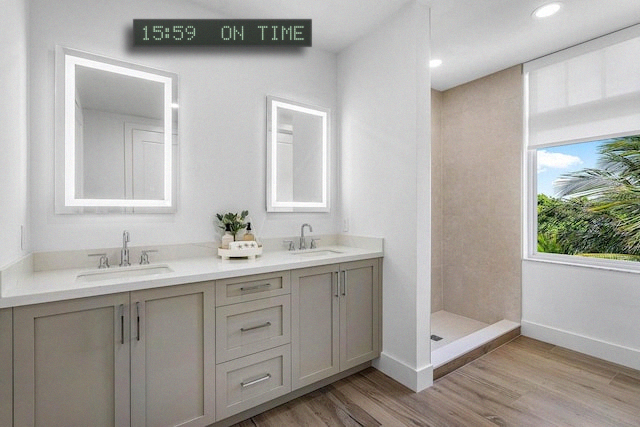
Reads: h=15 m=59
